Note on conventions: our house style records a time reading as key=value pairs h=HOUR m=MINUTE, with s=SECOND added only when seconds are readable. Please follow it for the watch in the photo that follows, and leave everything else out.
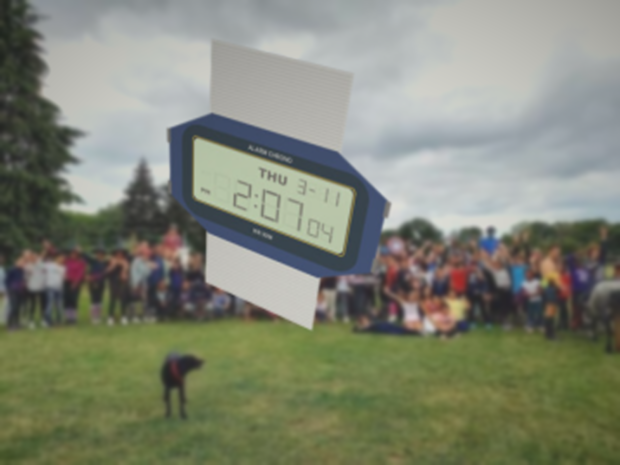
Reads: h=2 m=7 s=4
